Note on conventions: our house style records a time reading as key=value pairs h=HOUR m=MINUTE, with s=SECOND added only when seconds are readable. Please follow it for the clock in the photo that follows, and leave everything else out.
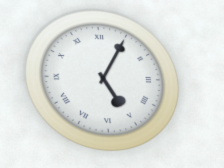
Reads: h=5 m=5
